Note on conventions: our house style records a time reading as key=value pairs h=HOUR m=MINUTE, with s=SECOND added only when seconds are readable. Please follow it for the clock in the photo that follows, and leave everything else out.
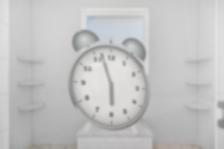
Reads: h=5 m=57
